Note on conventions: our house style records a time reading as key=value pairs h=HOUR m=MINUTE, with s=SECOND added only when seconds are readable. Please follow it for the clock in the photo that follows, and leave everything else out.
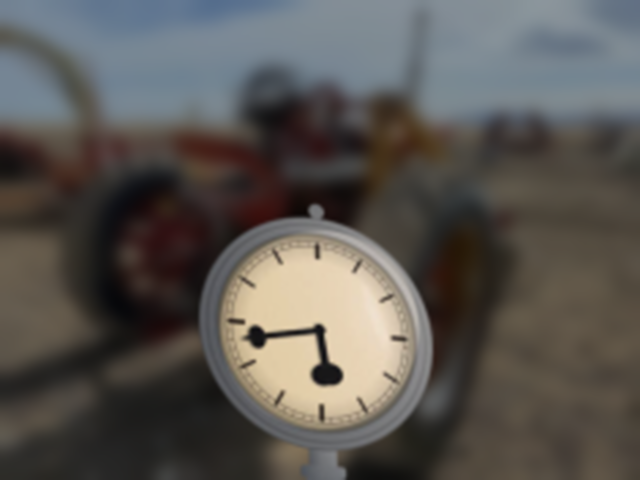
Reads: h=5 m=43
